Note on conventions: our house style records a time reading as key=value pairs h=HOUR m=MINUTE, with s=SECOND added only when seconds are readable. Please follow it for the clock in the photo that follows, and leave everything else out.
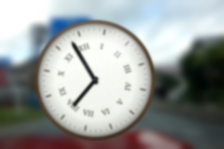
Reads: h=7 m=58
